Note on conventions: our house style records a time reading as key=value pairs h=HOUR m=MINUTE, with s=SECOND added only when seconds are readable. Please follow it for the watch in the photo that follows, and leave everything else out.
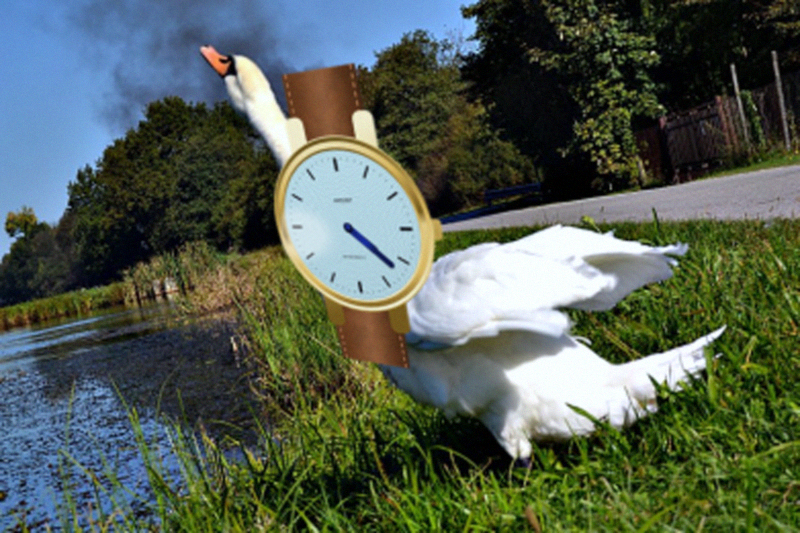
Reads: h=4 m=22
